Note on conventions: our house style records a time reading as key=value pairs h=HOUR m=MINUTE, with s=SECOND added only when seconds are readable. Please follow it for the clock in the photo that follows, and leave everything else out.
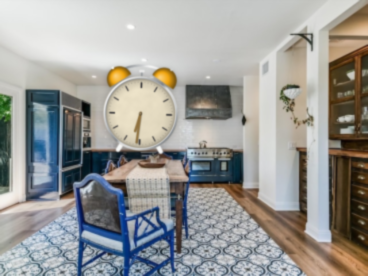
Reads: h=6 m=31
